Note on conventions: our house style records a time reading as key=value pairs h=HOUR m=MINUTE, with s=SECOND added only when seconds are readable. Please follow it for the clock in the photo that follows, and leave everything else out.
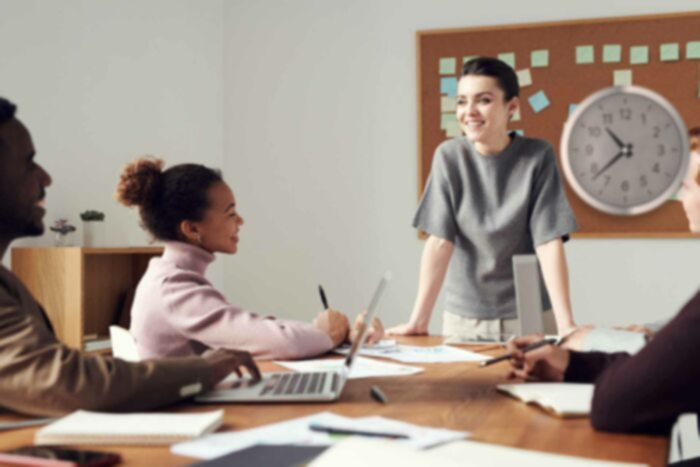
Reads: h=10 m=38
